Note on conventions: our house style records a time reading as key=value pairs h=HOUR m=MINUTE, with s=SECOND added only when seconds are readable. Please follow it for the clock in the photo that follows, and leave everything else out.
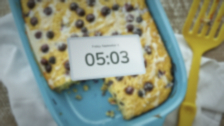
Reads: h=5 m=3
